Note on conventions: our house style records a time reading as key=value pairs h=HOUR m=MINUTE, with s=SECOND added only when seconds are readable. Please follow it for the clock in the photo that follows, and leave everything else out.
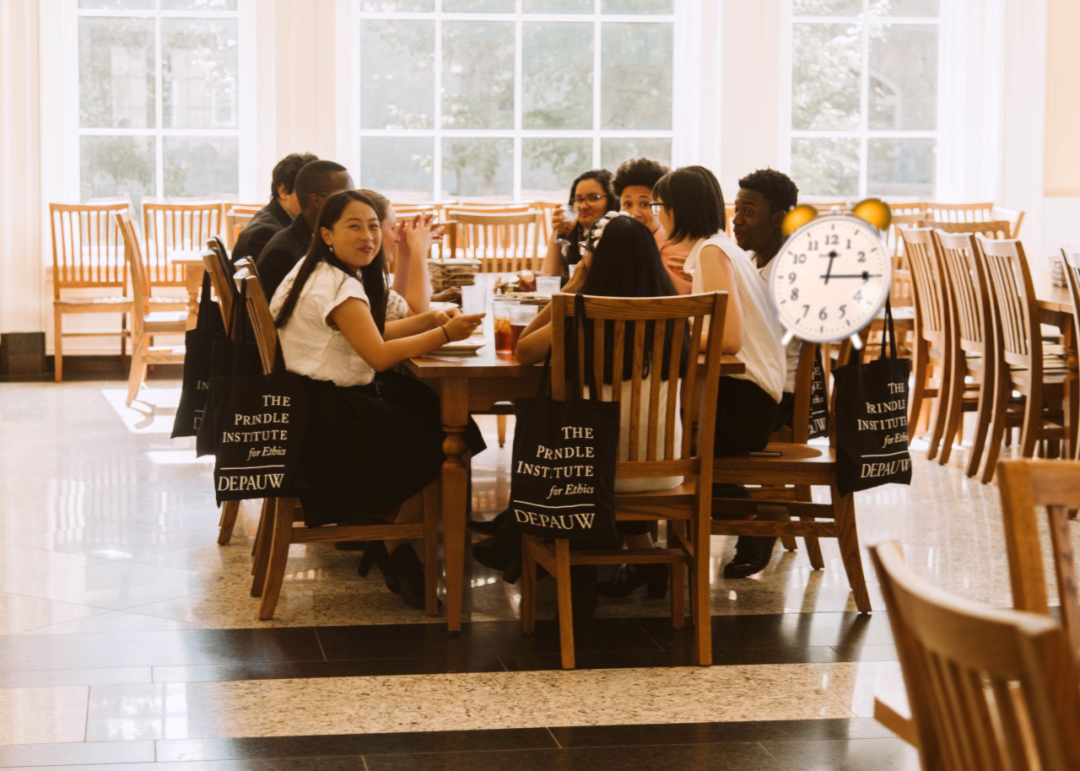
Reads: h=12 m=15
